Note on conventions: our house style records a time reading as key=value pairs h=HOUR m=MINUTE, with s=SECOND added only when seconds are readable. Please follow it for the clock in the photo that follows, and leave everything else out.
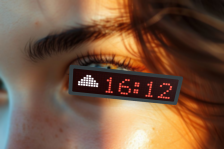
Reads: h=16 m=12
